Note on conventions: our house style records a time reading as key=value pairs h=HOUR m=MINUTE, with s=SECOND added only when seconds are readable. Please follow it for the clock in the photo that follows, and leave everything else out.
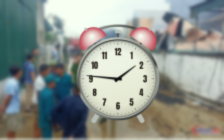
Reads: h=1 m=46
